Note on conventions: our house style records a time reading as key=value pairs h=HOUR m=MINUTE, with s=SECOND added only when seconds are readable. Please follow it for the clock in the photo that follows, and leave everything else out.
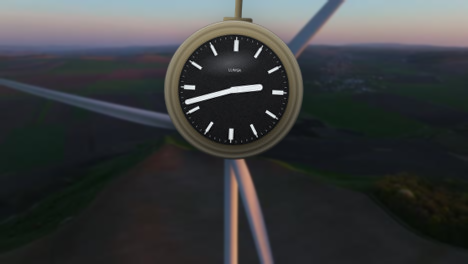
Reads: h=2 m=42
